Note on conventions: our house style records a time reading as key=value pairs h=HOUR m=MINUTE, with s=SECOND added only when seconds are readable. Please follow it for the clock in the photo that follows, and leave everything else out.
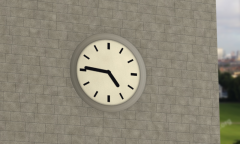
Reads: h=4 m=46
